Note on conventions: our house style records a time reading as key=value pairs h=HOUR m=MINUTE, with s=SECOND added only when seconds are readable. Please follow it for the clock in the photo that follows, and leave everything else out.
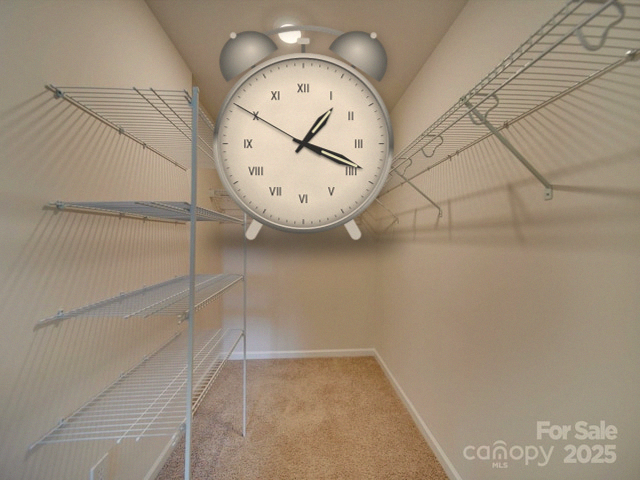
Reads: h=1 m=18 s=50
